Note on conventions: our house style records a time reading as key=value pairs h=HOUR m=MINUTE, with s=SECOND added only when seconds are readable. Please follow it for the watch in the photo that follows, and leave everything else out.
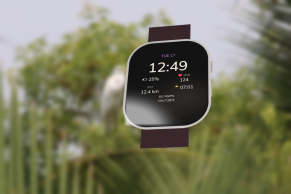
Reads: h=12 m=49
